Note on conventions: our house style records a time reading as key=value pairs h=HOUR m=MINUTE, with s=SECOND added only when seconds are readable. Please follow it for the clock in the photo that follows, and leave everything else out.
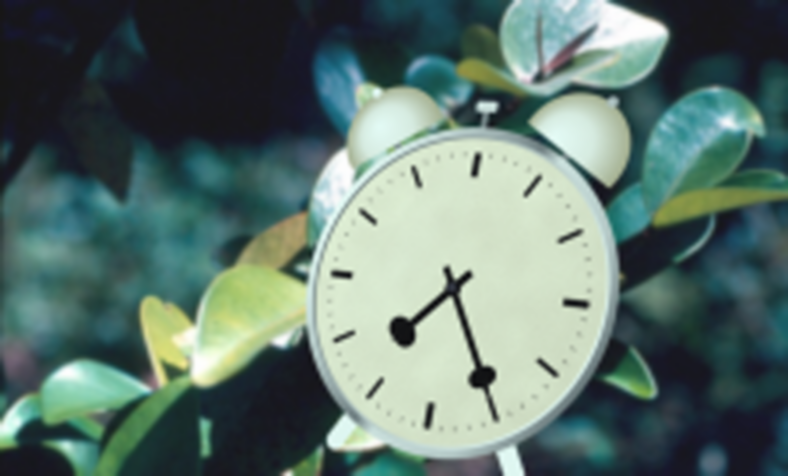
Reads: h=7 m=25
